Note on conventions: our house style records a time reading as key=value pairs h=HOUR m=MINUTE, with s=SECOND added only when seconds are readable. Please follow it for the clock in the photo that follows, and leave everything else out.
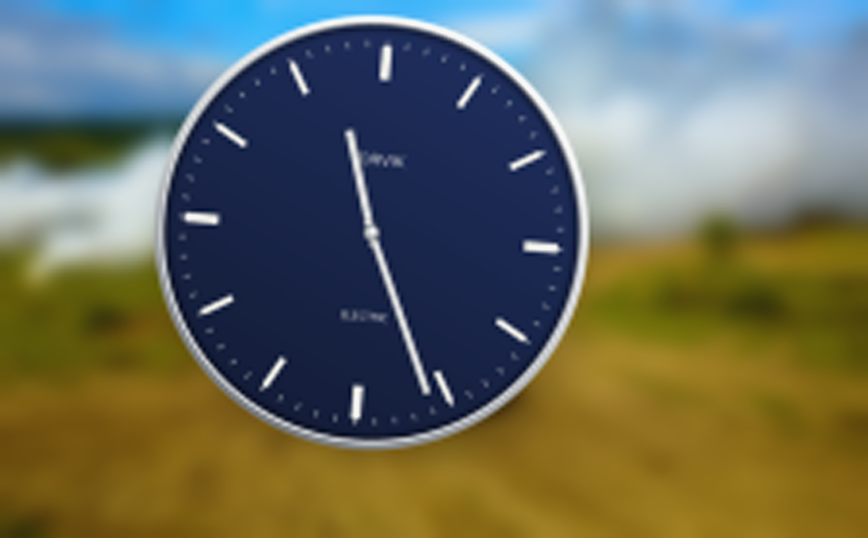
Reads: h=11 m=26
